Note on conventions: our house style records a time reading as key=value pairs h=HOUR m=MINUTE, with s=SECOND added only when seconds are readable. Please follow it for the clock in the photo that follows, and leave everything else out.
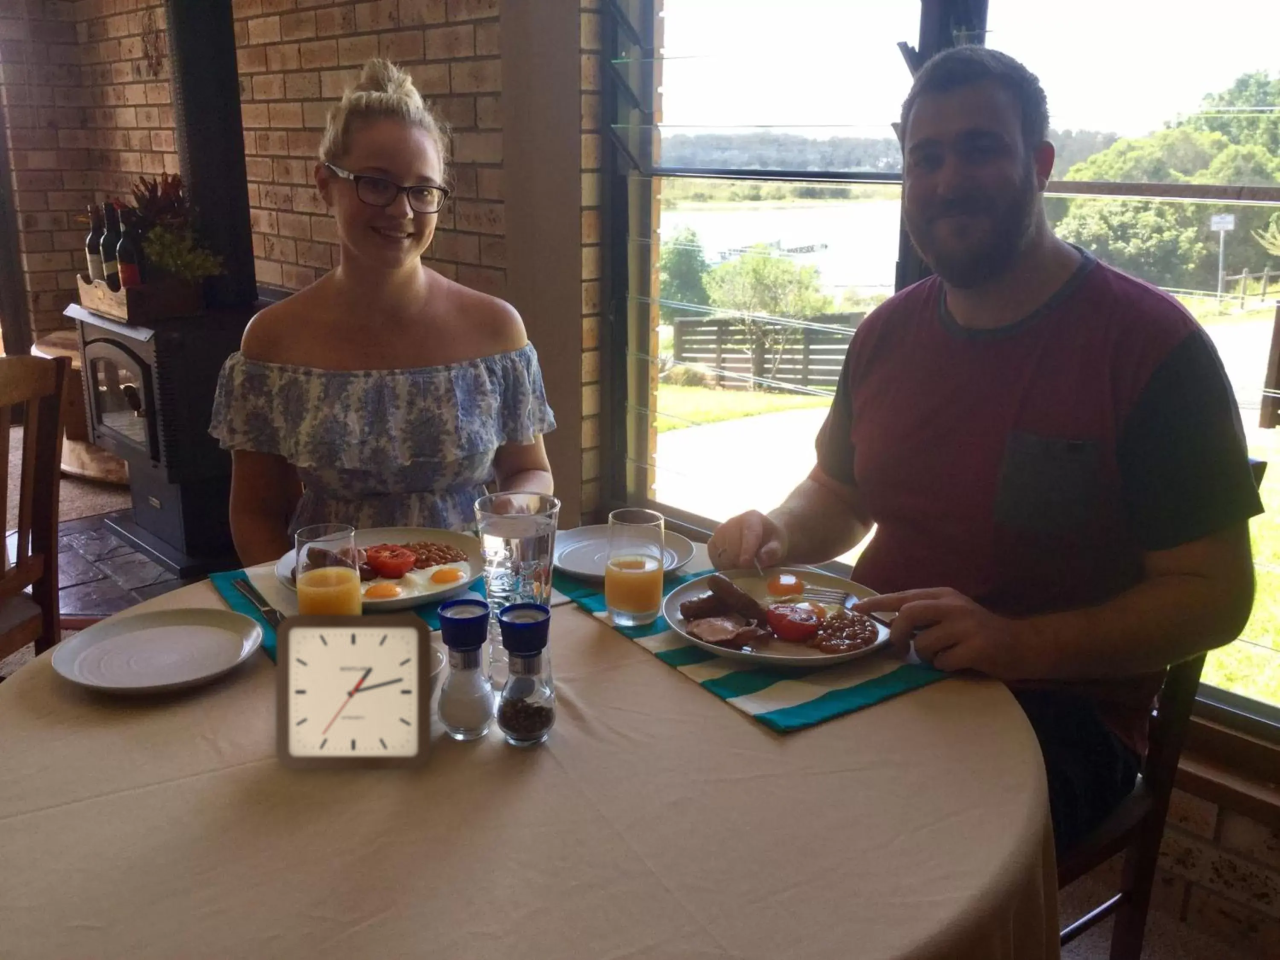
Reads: h=1 m=12 s=36
